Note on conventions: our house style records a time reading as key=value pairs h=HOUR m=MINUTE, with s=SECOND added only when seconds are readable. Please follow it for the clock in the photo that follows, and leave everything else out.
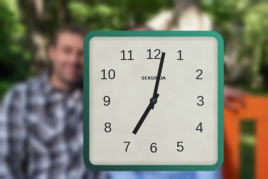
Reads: h=7 m=2
